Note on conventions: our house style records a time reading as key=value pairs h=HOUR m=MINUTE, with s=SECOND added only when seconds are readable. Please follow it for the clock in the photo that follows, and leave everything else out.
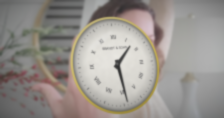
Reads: h=1 m=29
